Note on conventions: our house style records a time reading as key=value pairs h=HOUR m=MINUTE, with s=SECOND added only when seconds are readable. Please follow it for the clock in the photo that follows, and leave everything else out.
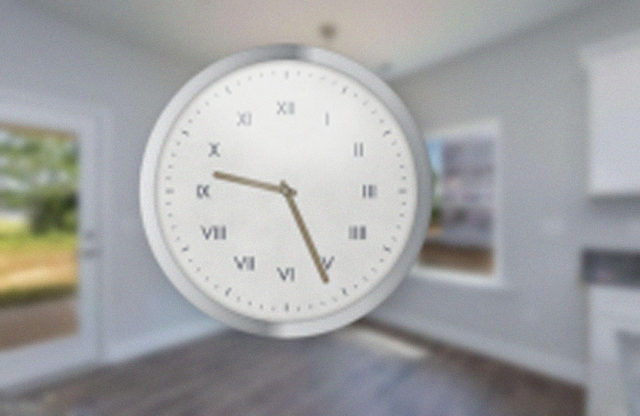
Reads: h=9 m=26
